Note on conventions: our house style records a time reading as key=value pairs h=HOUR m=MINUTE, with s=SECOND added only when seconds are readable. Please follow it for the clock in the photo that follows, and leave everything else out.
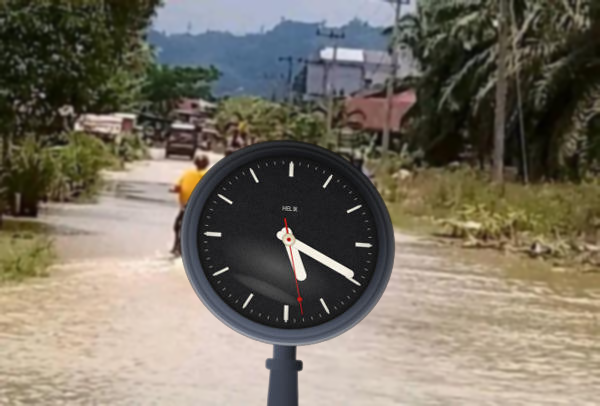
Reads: h=5 m=19 s=28
